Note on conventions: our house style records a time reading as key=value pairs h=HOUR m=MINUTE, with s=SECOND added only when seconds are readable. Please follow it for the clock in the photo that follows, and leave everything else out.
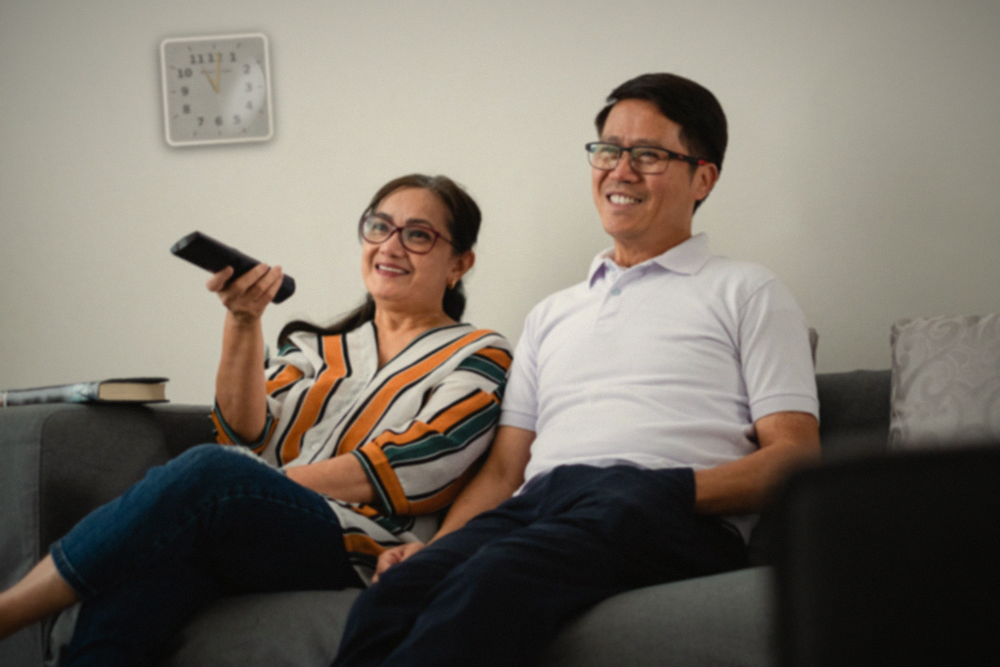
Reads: h=11 m=1
